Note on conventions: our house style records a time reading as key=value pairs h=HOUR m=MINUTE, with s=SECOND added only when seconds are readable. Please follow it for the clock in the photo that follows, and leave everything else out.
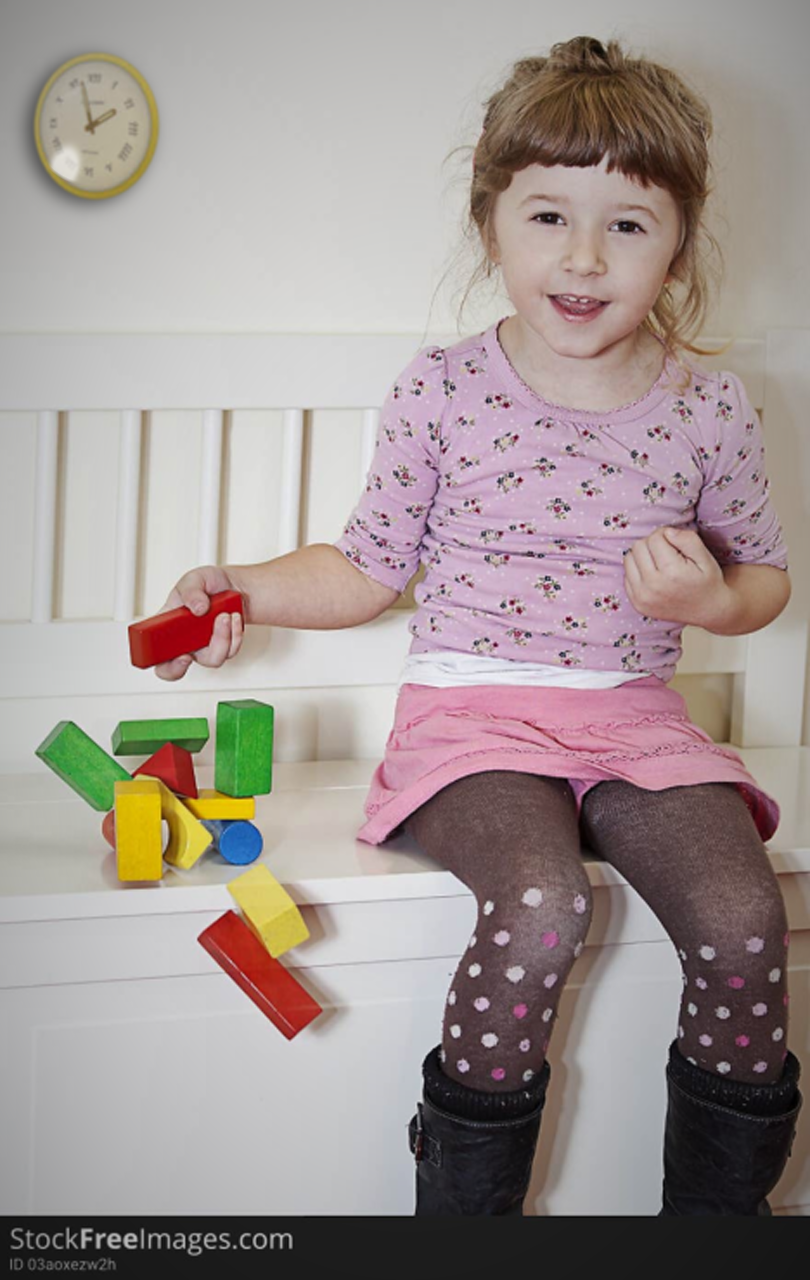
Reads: h=1 m=57
